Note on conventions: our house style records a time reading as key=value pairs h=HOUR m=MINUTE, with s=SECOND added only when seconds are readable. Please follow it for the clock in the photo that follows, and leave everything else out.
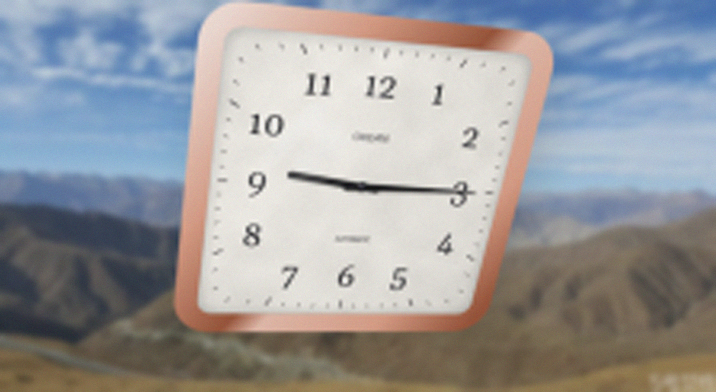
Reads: h=9 m=15
